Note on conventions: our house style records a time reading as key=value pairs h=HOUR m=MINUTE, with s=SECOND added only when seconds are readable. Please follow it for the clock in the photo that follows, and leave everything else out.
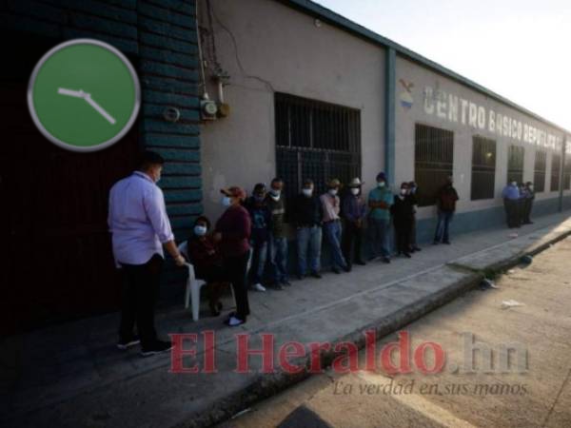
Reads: h=9 m=22
